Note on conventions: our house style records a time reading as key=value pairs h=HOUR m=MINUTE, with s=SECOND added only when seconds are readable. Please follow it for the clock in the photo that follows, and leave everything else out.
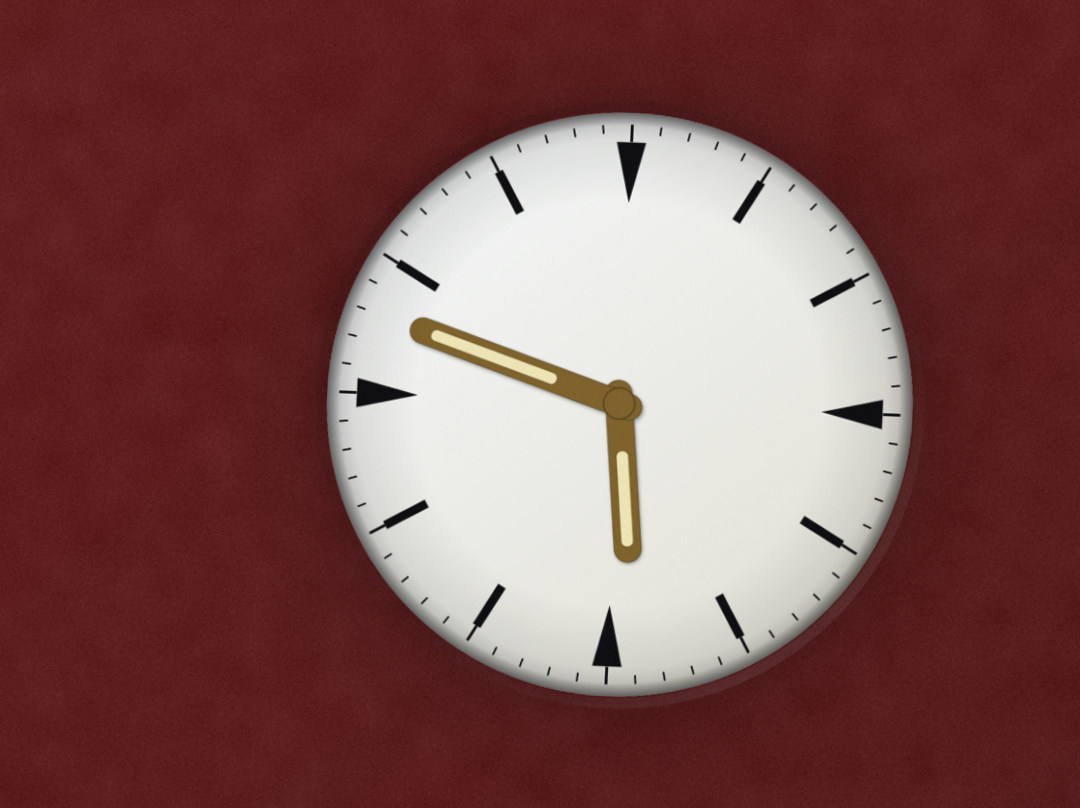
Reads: h=5 m=48
